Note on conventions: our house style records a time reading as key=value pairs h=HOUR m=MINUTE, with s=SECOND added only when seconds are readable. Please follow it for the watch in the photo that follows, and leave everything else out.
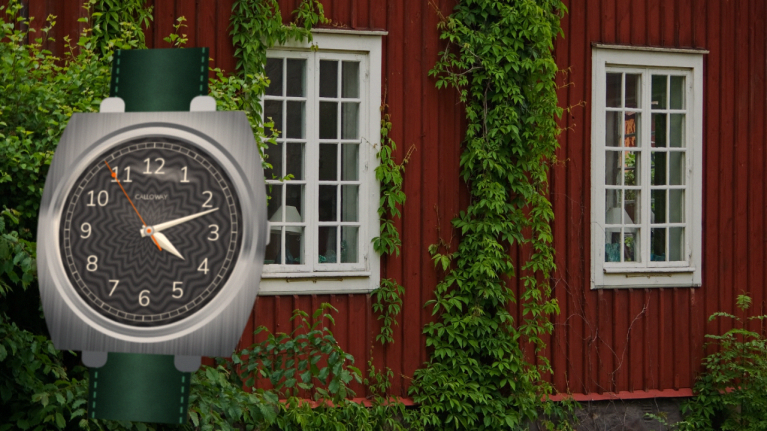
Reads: h=4 m=11 s=54
